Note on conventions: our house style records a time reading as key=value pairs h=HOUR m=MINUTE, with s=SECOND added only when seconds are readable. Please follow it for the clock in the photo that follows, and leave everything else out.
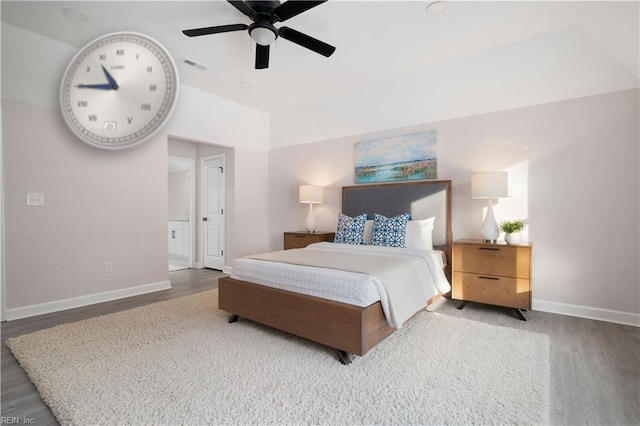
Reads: h=10 m=45
